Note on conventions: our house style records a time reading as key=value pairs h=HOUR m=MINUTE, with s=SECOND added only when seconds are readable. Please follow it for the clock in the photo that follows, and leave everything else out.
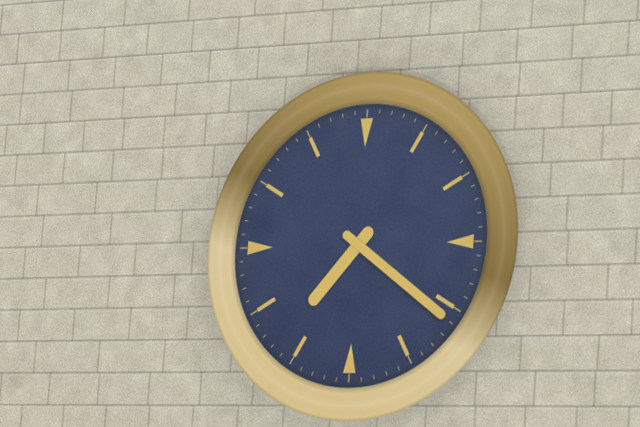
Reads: h=7 m=21
